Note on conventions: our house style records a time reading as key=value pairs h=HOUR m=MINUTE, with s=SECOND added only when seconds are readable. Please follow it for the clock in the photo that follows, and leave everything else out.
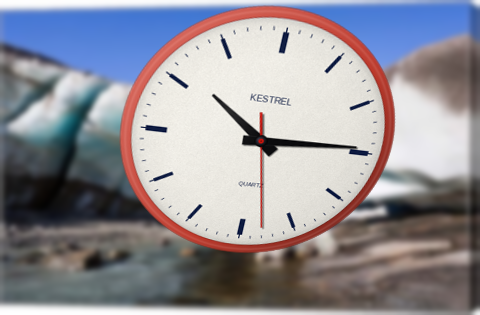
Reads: h=10 m=14 s=28
